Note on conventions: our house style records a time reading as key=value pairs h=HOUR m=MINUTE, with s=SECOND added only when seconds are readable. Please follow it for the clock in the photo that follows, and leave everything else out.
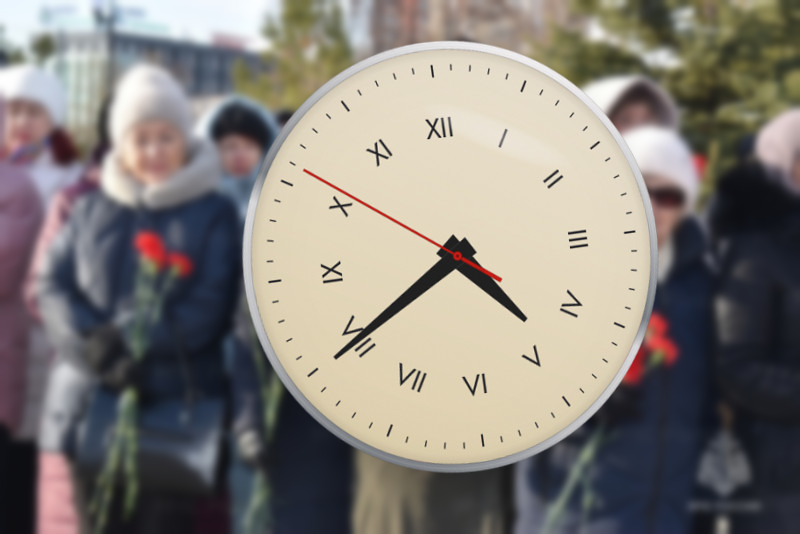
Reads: h=4 m=39 s=51
